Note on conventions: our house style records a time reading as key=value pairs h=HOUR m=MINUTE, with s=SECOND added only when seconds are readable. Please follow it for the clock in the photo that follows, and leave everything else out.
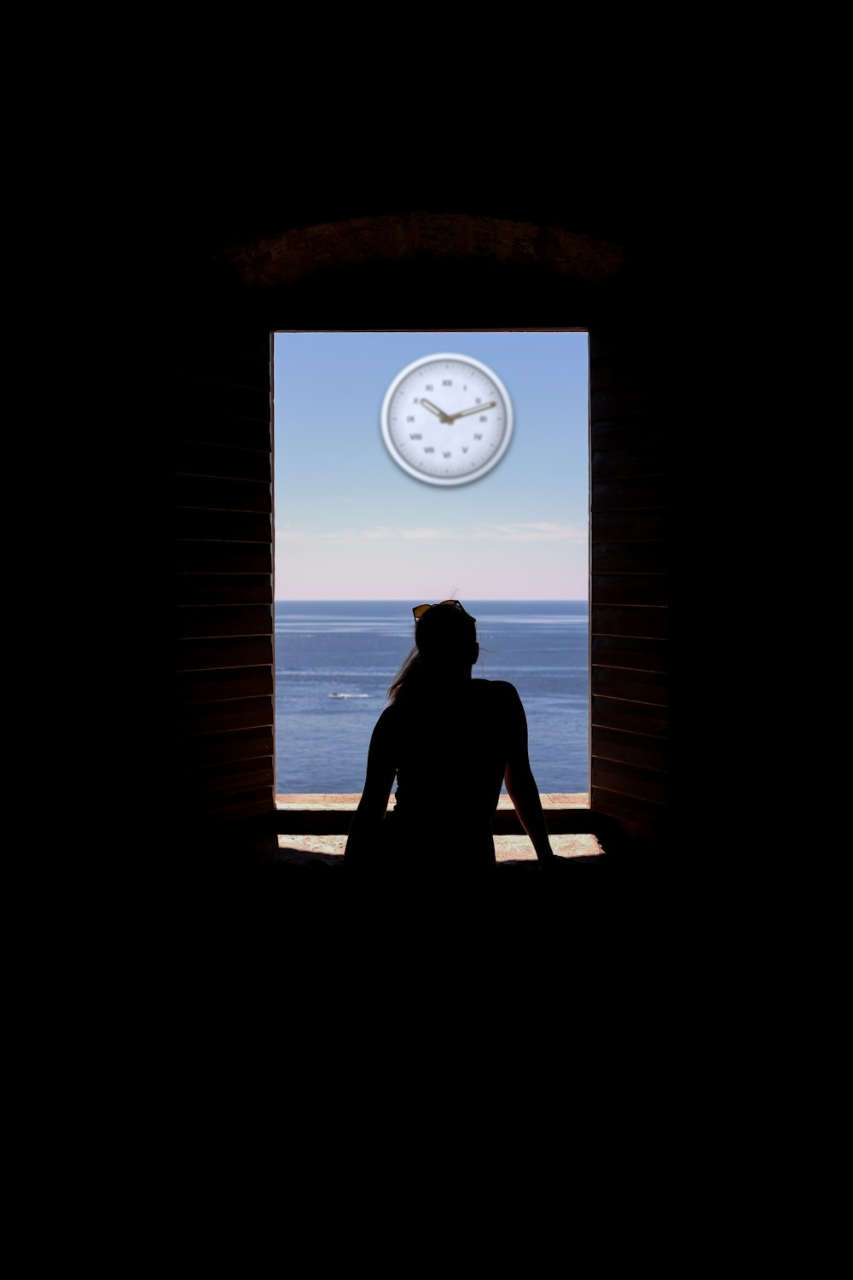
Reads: h=10 m=12
